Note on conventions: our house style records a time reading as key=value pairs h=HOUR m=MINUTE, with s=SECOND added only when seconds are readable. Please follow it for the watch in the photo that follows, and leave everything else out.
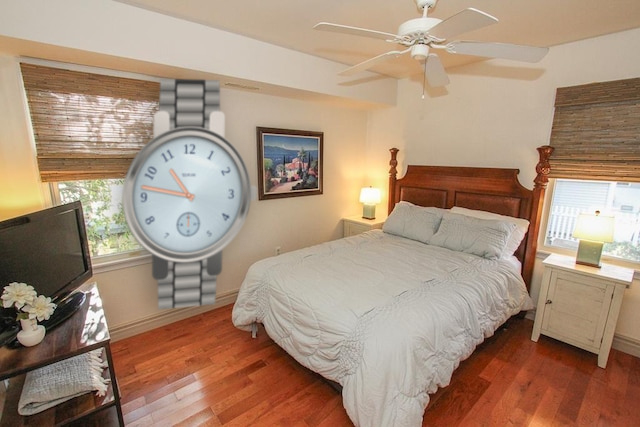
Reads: h=10 m=47
